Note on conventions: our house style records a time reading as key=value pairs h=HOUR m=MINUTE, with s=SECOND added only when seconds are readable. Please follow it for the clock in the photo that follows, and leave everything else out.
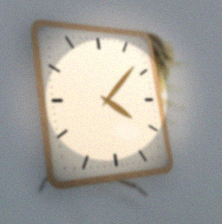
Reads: h=4 m=8
